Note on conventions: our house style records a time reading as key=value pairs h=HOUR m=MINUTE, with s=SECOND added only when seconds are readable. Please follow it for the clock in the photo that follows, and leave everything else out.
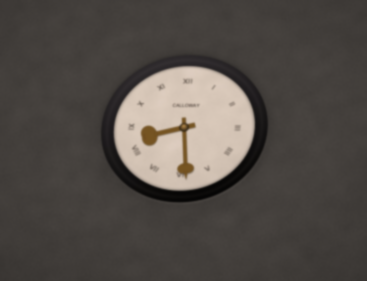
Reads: h=8 m=29
